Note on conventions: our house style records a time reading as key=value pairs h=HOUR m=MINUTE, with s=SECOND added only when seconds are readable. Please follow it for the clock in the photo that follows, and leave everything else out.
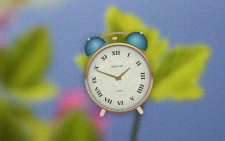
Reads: h=1 m=49
